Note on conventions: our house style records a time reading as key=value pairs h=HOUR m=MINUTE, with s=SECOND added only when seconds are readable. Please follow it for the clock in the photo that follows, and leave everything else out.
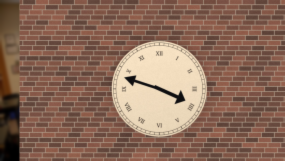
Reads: h=3 m=48
